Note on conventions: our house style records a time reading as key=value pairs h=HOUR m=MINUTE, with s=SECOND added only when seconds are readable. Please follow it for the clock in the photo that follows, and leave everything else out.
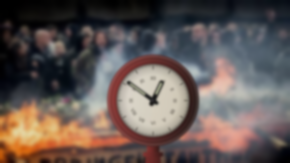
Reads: h=12 m=51
